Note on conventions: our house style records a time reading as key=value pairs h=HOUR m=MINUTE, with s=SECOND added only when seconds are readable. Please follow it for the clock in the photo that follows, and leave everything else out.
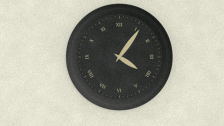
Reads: h=4 m=6
